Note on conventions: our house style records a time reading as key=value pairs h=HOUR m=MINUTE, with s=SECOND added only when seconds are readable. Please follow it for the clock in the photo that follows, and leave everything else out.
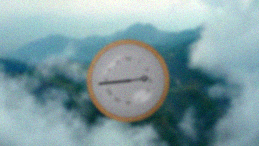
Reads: h=2 m=44
